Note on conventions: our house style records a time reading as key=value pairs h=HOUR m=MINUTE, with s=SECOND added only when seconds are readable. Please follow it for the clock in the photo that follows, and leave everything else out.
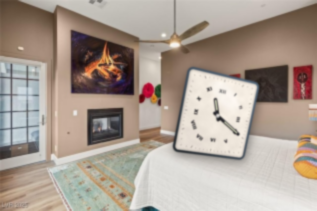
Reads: h=11 m=20
